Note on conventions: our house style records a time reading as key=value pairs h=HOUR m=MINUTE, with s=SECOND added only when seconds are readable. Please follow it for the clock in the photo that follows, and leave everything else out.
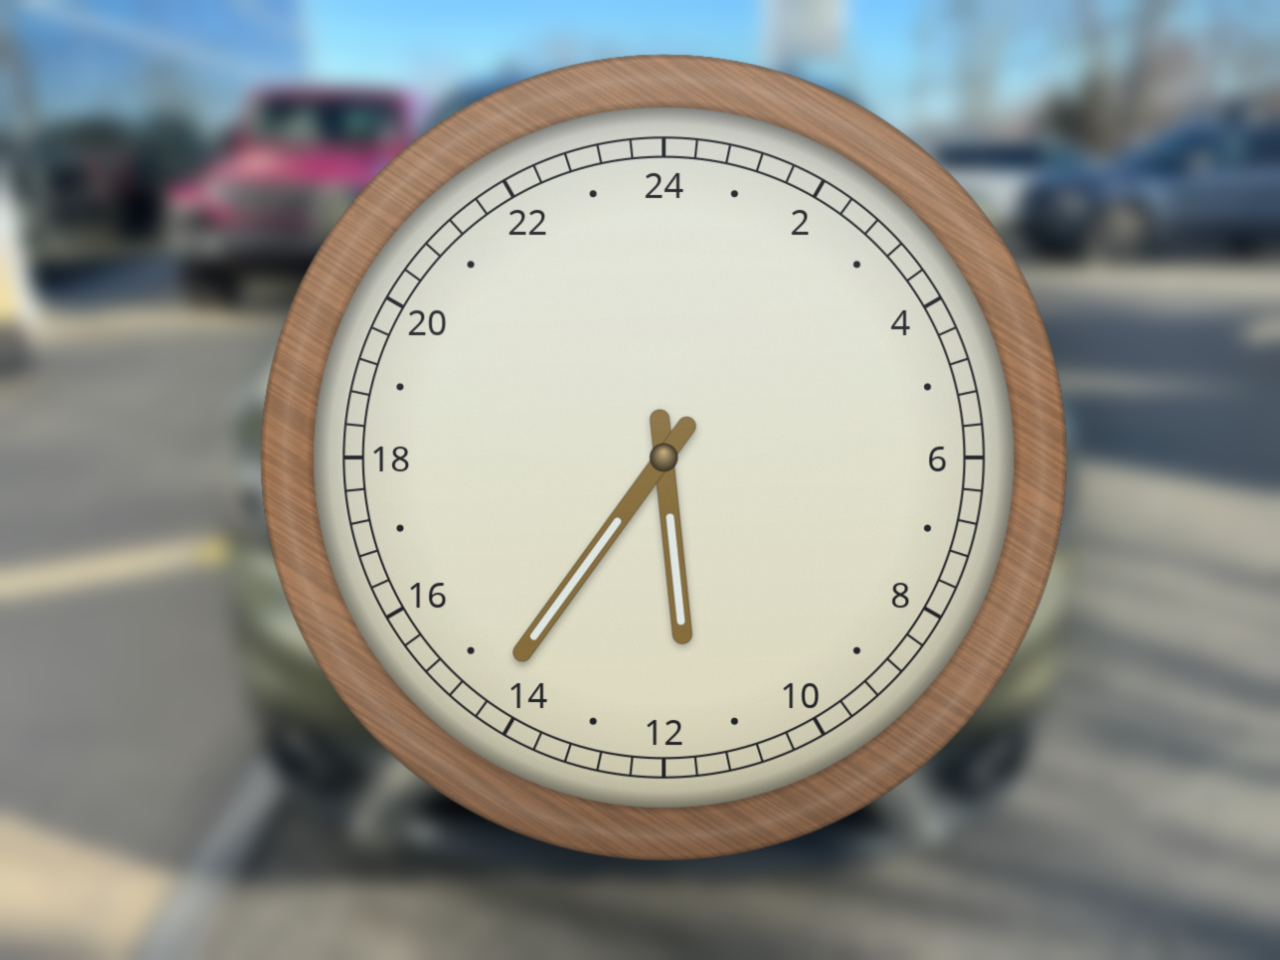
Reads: h=11 m=36
